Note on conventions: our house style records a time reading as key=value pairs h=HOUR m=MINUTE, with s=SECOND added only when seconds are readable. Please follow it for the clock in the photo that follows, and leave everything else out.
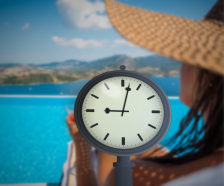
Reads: h=9 m=2
